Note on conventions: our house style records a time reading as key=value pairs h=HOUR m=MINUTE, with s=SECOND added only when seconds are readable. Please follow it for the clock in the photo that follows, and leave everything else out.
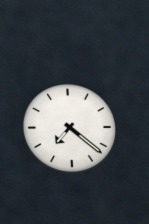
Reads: h=7 m=22
